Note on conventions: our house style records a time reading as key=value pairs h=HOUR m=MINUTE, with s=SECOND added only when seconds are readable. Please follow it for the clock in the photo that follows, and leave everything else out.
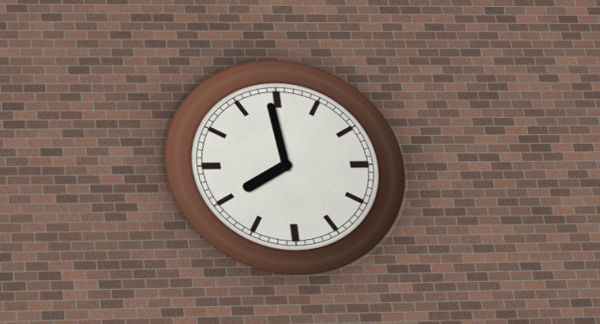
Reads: h=7 m=59
